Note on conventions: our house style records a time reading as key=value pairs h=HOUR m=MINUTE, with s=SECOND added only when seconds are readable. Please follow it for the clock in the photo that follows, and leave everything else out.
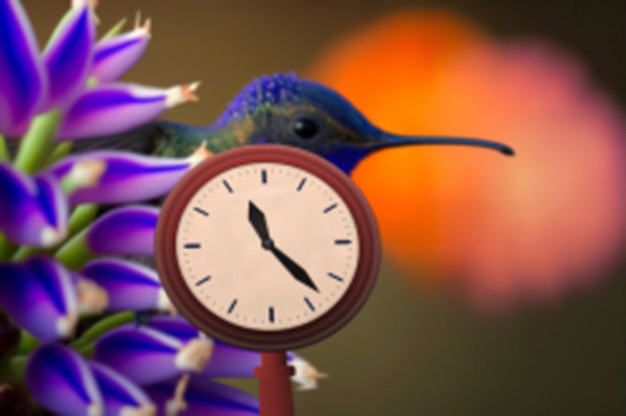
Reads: h=11 m=23
